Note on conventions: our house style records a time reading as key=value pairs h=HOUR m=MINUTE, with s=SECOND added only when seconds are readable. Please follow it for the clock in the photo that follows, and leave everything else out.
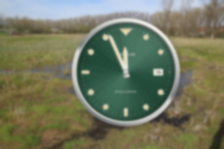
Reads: h=11 m=56
